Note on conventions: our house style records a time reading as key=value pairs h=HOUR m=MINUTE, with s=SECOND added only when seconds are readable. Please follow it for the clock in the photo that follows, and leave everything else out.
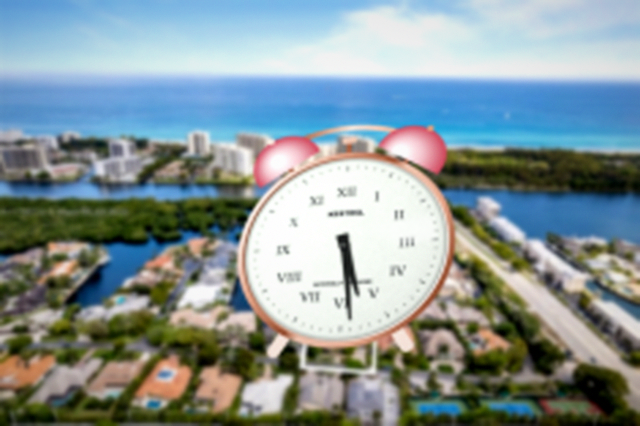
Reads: h=5 m=29
